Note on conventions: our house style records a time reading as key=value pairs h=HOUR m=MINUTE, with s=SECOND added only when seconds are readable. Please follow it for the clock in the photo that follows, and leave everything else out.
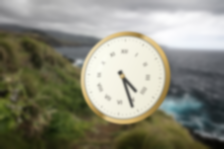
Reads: h=4 m=26
